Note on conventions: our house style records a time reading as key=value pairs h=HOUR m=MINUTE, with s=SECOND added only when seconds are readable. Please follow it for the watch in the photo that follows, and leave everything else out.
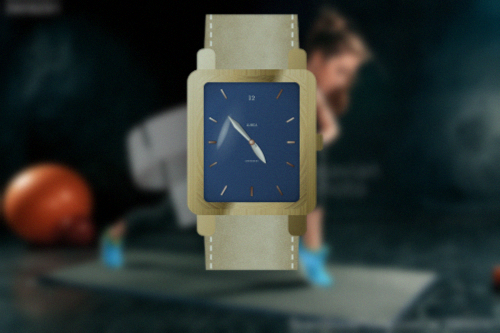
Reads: h=4 m=53
